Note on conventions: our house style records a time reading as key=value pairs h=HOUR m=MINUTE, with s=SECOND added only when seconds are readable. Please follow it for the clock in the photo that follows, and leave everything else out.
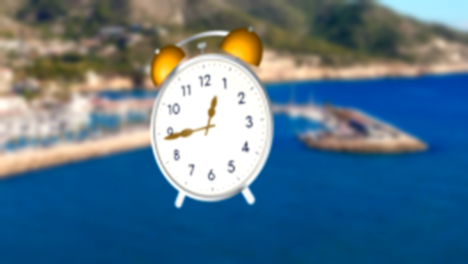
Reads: h=12 m=44
